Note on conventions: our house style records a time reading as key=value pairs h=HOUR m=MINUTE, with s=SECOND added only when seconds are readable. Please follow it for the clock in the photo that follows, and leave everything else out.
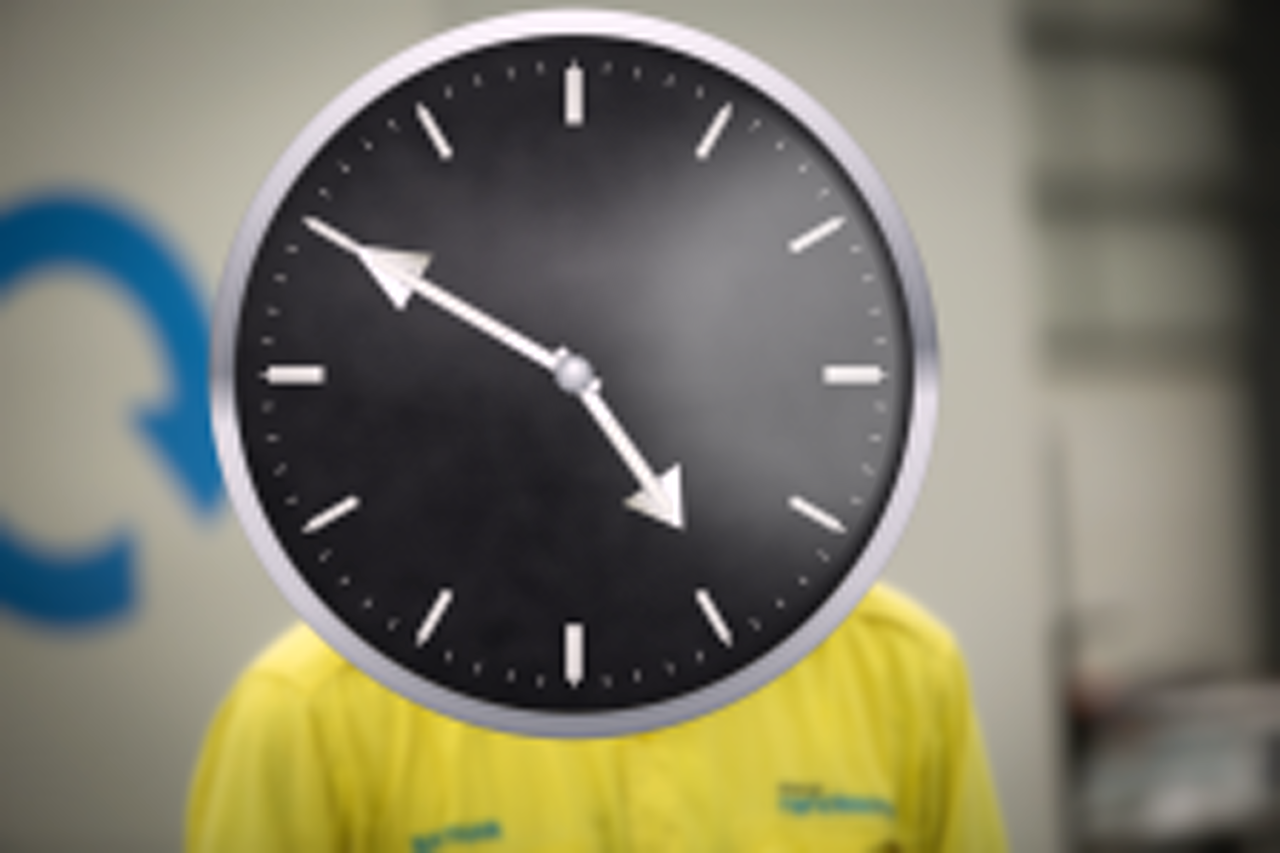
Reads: h=4 m=50
